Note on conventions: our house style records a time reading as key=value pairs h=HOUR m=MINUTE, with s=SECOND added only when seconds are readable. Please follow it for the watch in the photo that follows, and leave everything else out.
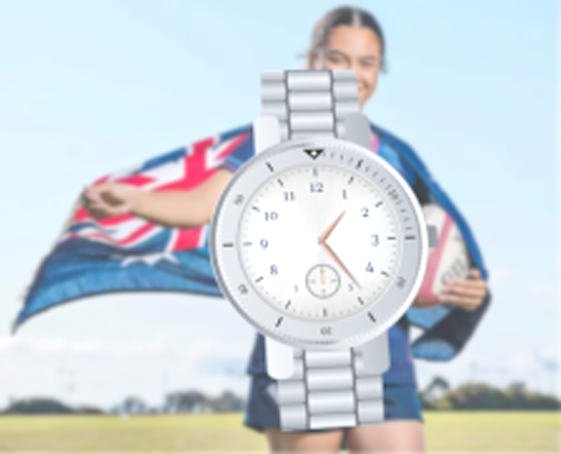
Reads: h=1 m=24
